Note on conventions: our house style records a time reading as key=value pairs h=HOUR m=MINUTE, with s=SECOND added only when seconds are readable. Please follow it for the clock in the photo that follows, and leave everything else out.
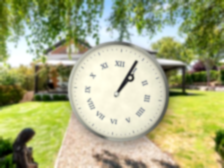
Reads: h=1 m=4
